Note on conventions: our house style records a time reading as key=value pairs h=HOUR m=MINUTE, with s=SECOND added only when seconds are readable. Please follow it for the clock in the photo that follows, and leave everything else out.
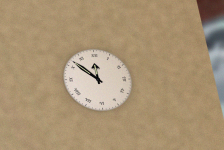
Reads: h=11 m=52
